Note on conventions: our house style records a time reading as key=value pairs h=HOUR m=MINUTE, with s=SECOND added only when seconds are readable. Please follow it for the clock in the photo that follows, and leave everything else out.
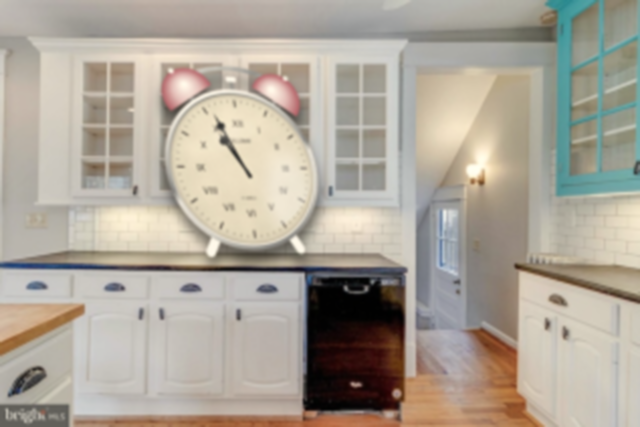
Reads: h=10 m=56
